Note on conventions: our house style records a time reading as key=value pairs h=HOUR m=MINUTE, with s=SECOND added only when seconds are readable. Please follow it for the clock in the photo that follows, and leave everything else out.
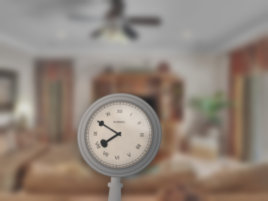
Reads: h=7 m=50
